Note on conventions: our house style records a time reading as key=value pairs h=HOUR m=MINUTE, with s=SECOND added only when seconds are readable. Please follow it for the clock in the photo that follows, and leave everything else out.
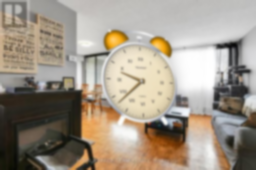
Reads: h=9 m=38
